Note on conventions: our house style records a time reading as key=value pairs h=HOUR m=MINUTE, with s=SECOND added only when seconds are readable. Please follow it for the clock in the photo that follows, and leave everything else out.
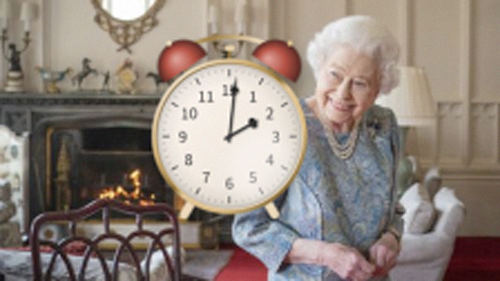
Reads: h=2 m=1
